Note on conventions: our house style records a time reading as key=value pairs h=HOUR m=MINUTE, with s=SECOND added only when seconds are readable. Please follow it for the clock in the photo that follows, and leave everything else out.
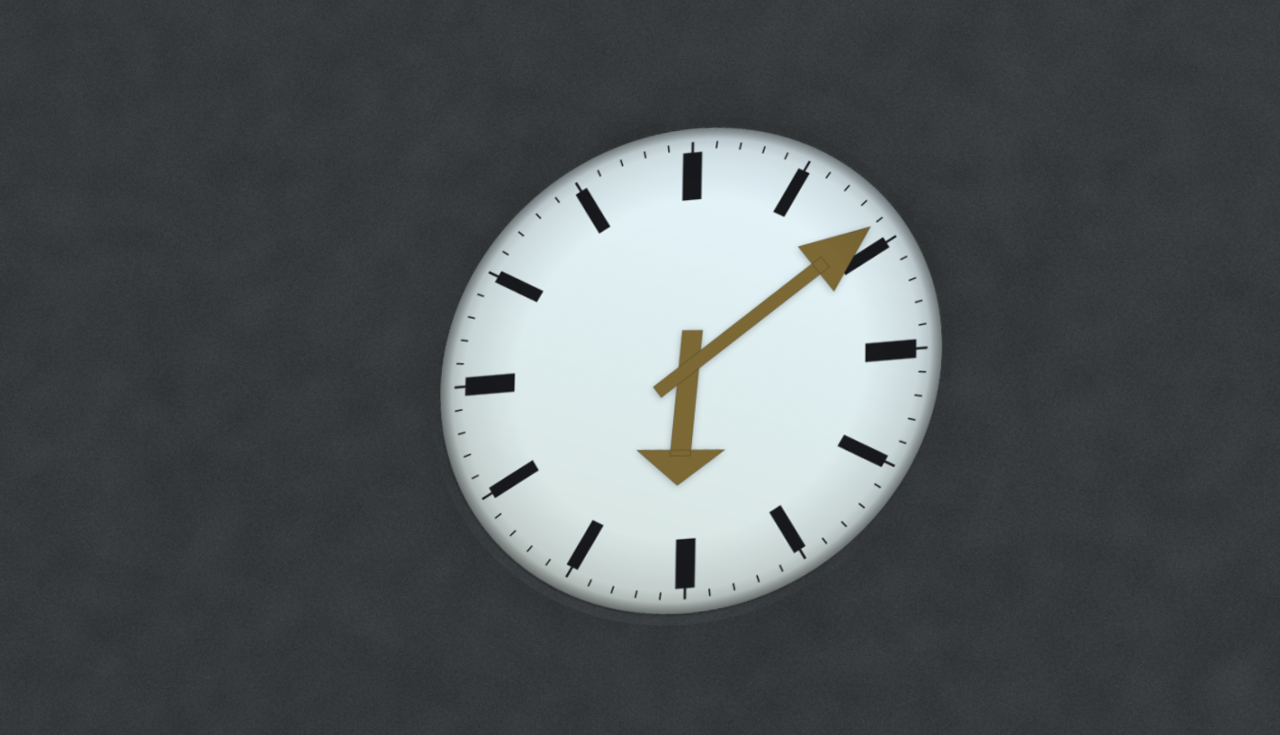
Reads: h=6 m=9
